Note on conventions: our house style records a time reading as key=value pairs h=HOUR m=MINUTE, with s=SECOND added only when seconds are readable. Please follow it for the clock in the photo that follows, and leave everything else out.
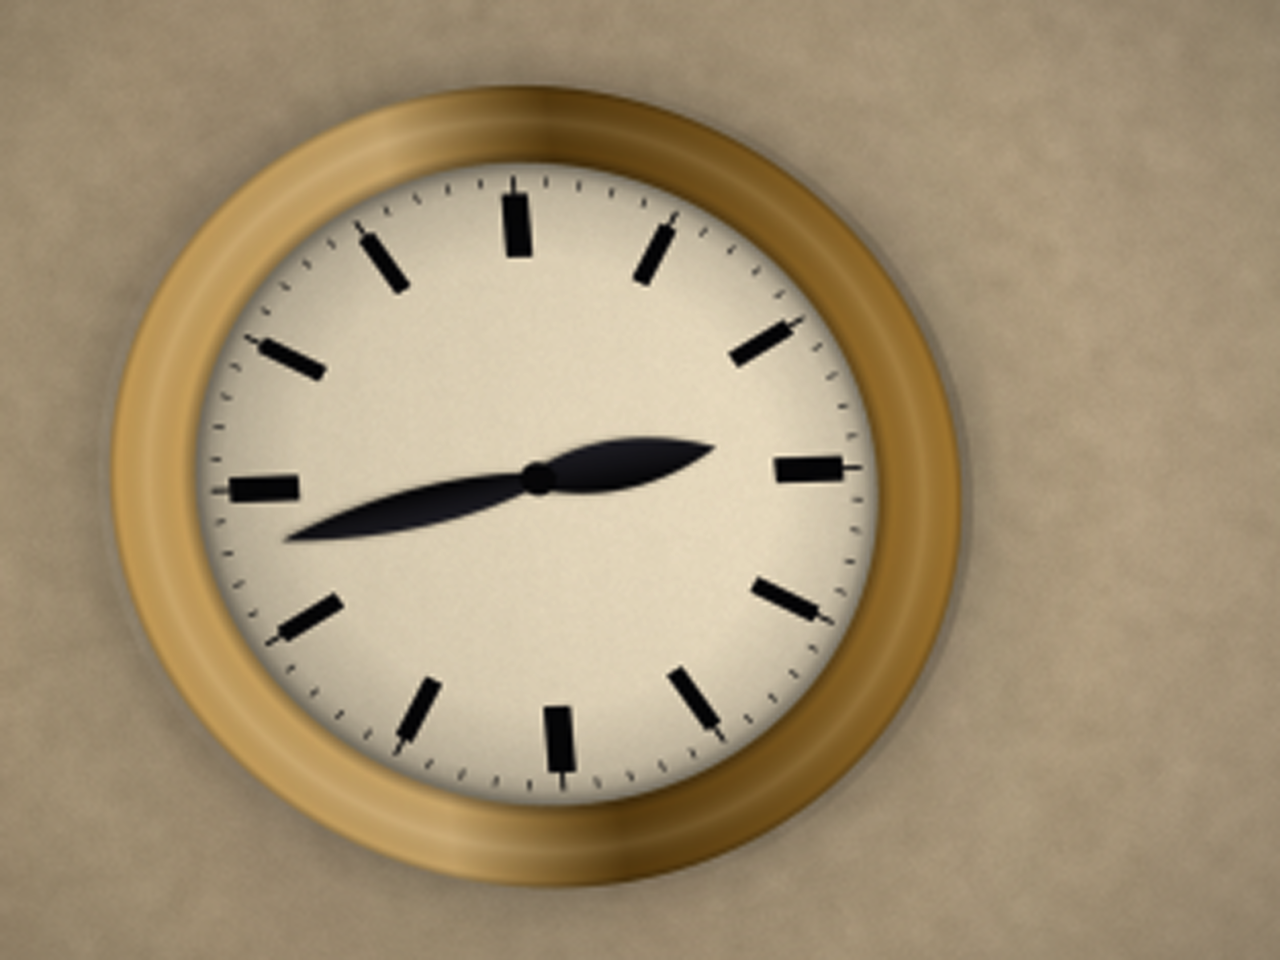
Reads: h=2 m=43
